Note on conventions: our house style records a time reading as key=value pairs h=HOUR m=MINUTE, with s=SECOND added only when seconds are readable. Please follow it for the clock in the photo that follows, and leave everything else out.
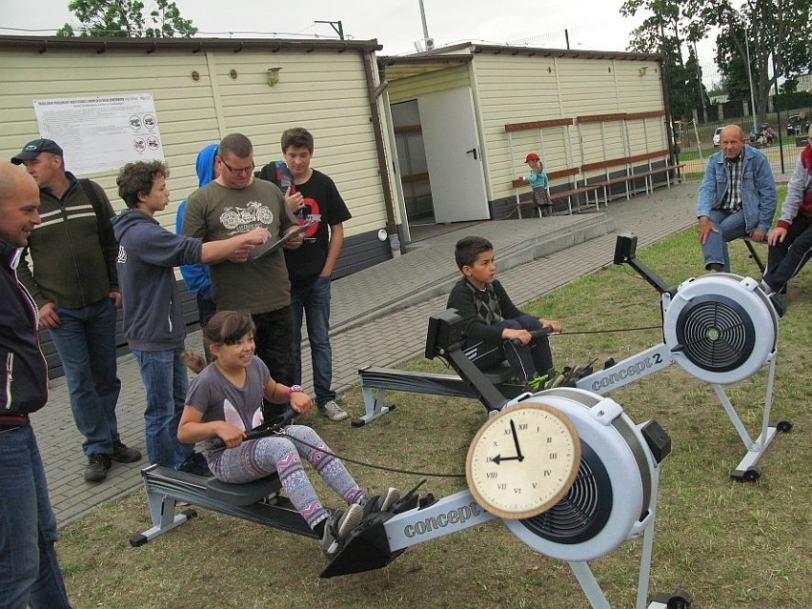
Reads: h=8 m=57
